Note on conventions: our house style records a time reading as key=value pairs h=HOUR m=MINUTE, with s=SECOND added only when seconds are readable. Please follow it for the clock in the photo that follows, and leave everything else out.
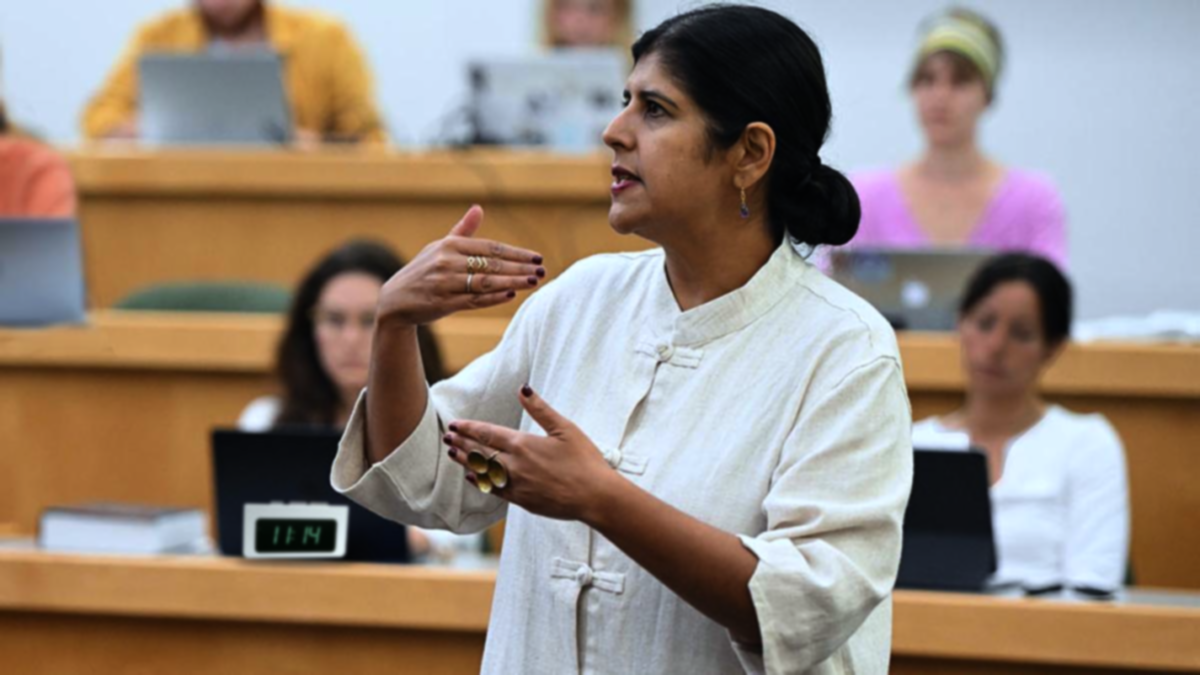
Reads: h=11 m=14
